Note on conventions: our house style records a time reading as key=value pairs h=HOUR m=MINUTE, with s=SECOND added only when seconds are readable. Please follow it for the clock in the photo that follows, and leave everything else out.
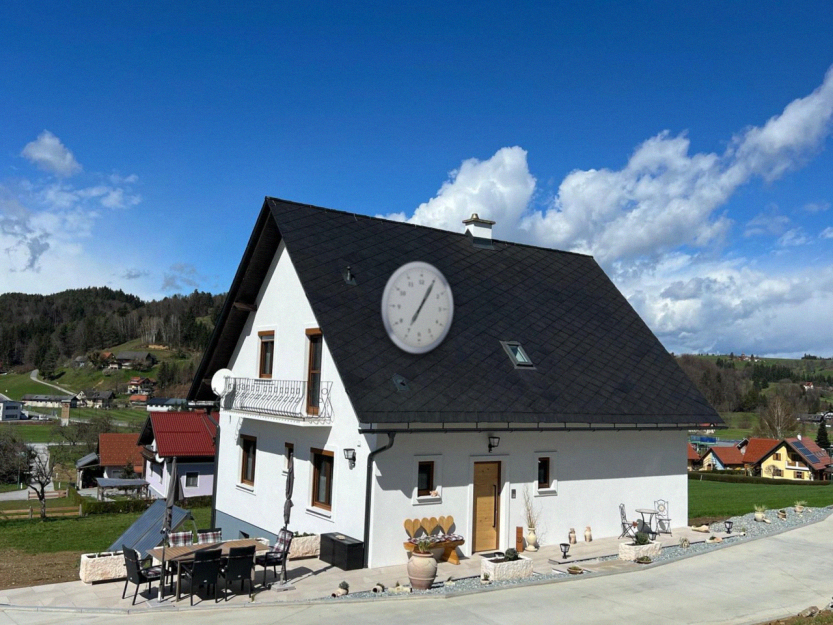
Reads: h=7 m=5
